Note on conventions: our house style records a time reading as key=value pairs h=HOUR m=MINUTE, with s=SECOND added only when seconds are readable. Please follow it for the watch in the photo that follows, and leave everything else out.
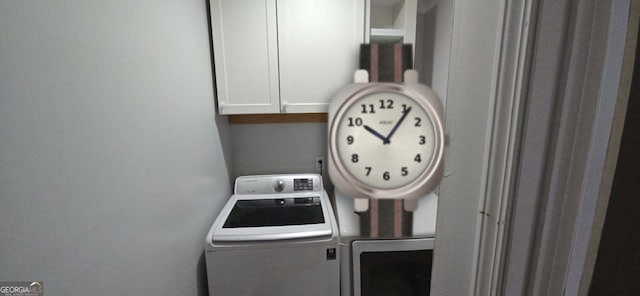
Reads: h=10 m=6
